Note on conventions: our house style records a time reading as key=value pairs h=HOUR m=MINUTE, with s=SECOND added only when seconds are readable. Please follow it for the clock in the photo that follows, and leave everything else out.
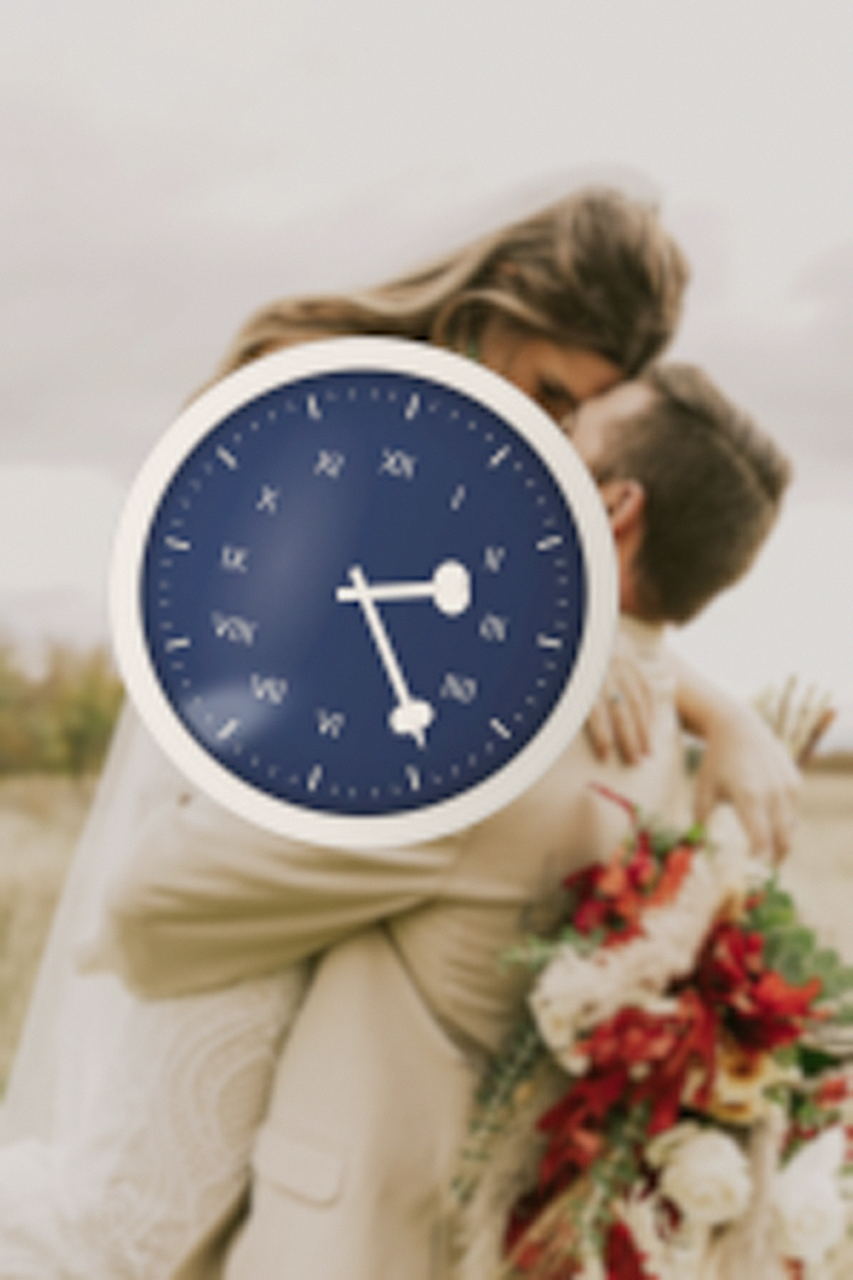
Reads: h=2 m=24
